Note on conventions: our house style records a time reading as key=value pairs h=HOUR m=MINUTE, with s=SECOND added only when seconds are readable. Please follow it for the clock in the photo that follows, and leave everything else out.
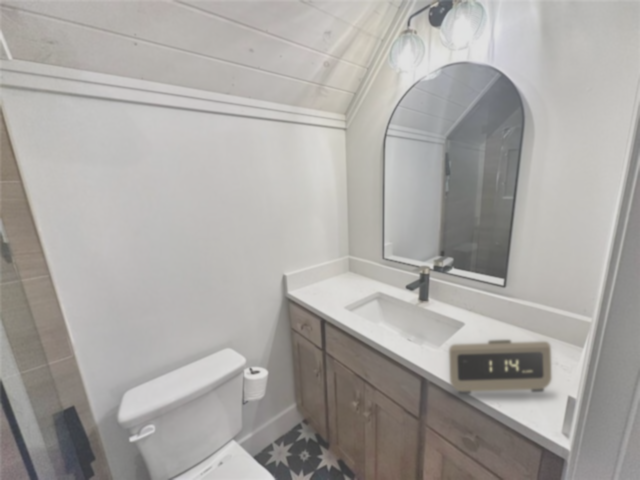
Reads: h=1 m=14
